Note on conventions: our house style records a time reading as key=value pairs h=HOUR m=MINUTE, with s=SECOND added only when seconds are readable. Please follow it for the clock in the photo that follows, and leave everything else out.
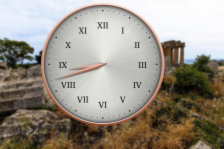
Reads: h=8 m=42
